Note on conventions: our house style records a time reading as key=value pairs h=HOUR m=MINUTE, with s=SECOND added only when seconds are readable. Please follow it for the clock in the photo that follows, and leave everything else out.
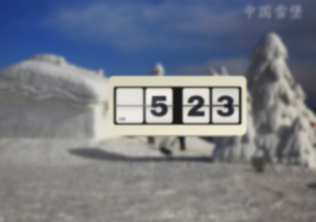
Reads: h=5 m=23
